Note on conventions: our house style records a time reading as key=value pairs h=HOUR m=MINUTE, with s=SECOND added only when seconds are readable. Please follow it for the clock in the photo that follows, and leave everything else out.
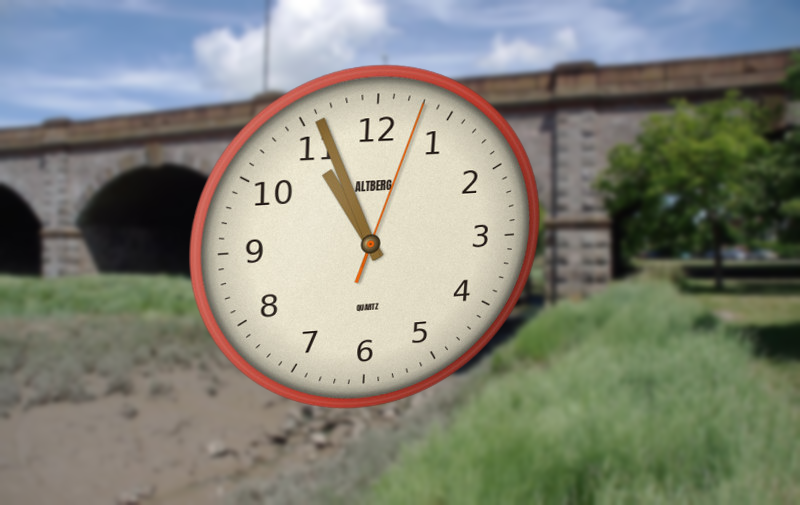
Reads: h=10 m=56 s=3
